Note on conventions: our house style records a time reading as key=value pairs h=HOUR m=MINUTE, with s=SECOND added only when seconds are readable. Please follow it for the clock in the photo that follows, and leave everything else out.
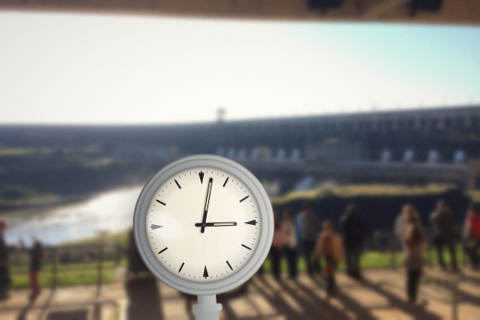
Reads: h=3 m=2
